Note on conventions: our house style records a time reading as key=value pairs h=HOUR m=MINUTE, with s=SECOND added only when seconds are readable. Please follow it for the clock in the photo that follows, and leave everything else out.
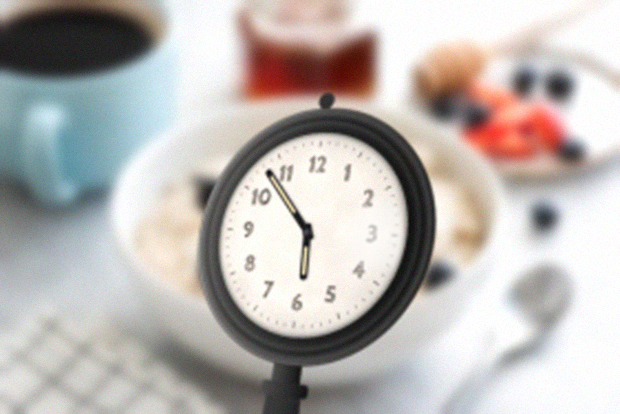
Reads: h=5 m=53
